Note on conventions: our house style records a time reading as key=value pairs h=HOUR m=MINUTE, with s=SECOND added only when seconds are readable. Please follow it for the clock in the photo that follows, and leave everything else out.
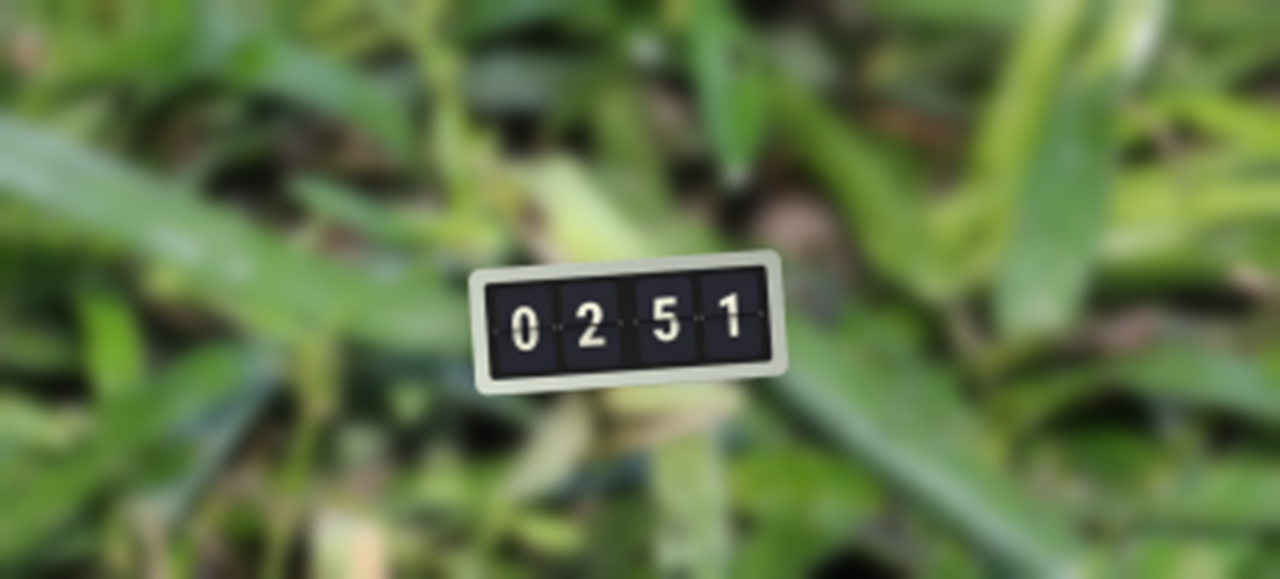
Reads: h=2 m=51
